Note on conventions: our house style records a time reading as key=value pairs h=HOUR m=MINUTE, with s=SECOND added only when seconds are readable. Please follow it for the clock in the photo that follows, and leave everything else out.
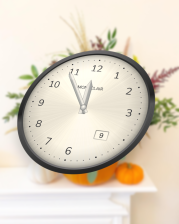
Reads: h=11 m=54
